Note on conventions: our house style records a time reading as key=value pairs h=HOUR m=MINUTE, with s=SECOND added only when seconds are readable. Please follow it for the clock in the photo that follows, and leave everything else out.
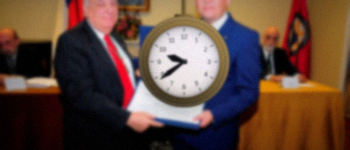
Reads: h=9 m=39
